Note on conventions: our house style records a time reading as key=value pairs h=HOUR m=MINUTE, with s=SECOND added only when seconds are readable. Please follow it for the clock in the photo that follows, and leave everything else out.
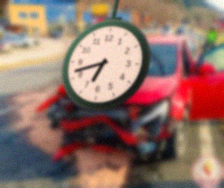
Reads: h=6 m=42
